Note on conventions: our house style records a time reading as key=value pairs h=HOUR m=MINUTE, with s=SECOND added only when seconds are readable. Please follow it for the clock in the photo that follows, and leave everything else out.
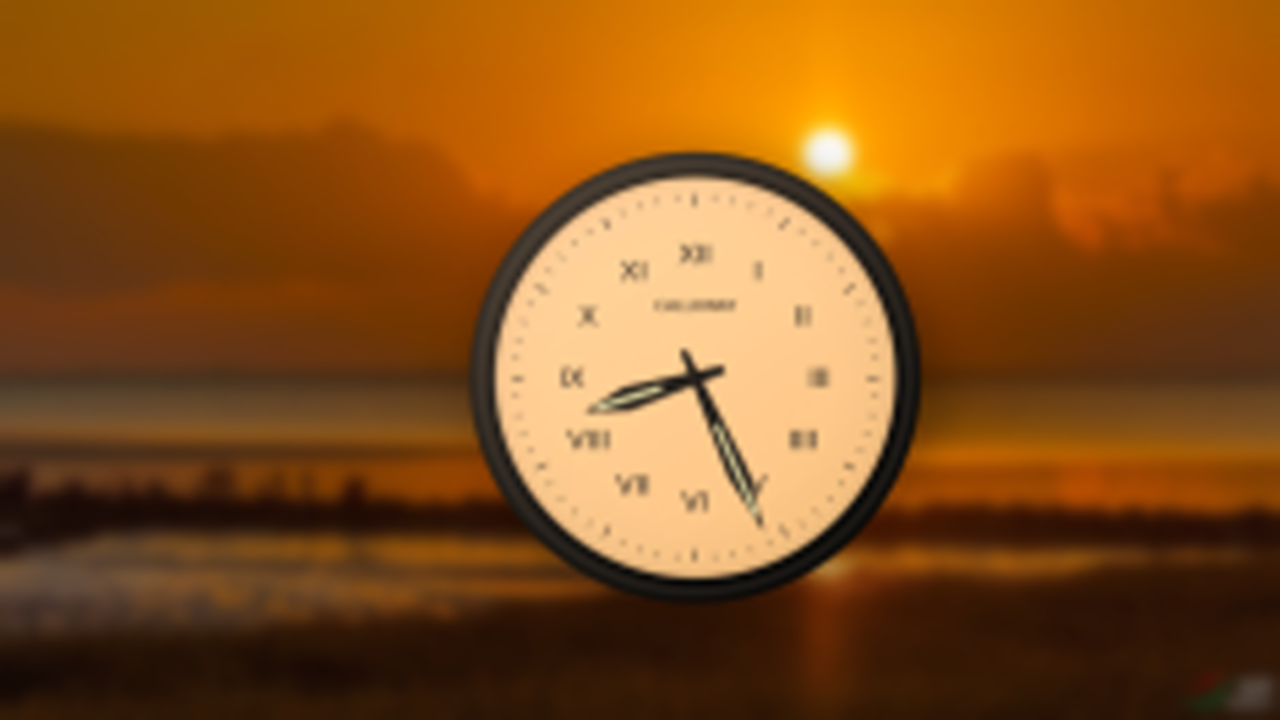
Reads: h=8 m=26
